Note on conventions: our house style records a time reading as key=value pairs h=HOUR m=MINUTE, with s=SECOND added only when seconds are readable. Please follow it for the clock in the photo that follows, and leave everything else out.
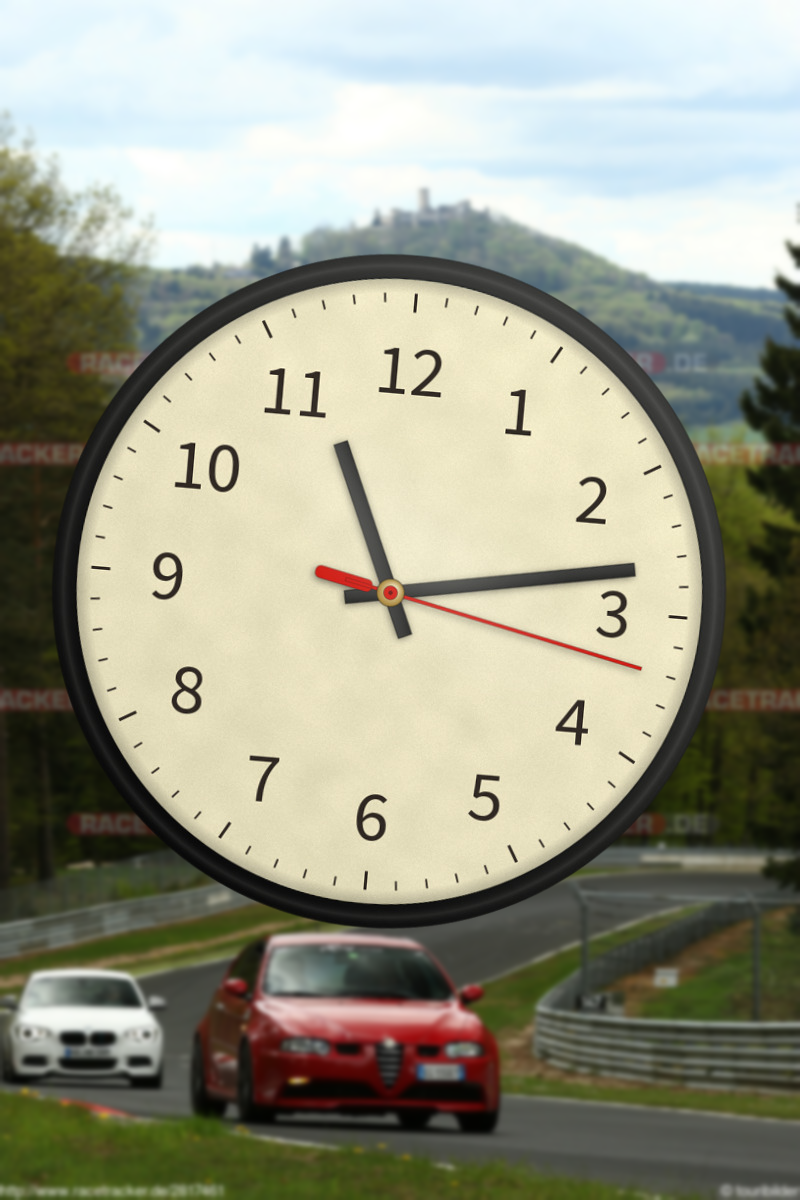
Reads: h=11 m=13 s=17
